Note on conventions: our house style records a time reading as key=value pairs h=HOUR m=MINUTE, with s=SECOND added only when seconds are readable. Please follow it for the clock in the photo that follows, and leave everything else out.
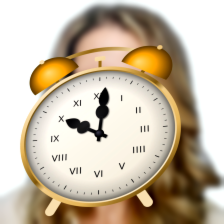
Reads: h=10 m=1
